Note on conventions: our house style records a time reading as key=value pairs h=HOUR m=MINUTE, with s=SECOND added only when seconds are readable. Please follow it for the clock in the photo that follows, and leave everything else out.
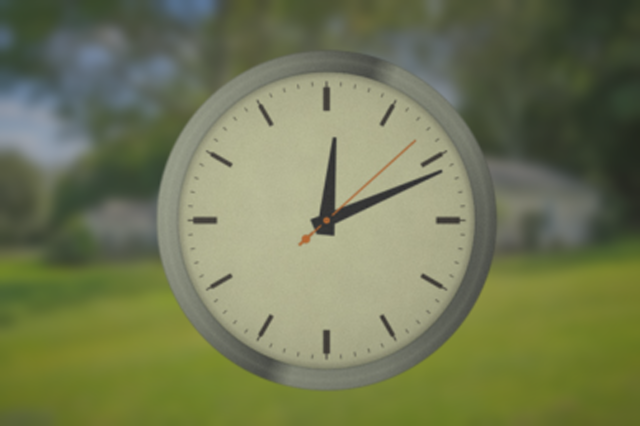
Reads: h=12 m=11 s=8
